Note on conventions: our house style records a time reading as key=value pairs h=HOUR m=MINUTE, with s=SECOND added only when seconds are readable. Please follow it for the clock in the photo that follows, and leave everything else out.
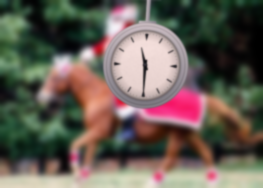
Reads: h=11 m=30
